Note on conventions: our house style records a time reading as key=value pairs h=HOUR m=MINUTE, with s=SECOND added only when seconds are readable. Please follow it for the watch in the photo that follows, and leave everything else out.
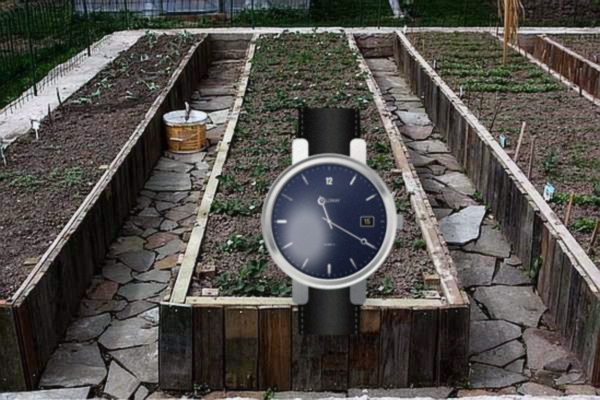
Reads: h=11 m=20
